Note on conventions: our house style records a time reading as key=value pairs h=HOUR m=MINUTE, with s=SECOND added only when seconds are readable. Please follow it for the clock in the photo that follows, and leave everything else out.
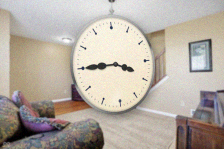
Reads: h=3 m=45
